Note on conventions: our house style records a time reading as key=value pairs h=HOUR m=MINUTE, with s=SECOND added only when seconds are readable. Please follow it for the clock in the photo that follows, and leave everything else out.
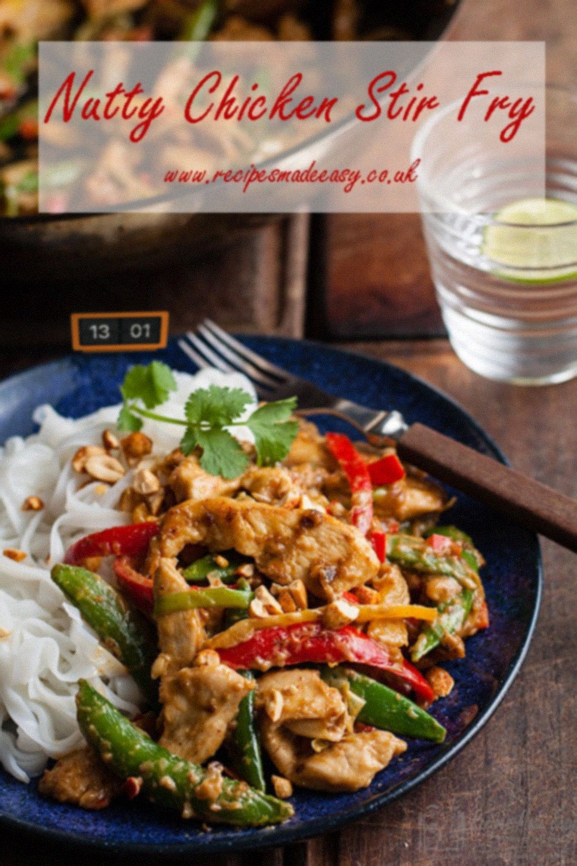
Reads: h=13 m=1
